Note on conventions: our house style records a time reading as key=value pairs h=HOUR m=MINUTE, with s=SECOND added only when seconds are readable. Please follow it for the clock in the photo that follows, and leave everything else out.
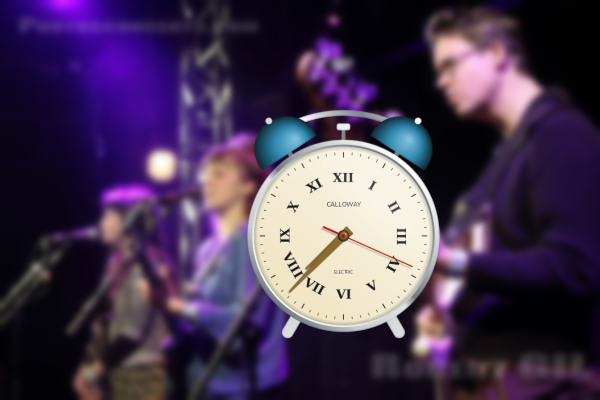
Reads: h=7 m=37 s=19
